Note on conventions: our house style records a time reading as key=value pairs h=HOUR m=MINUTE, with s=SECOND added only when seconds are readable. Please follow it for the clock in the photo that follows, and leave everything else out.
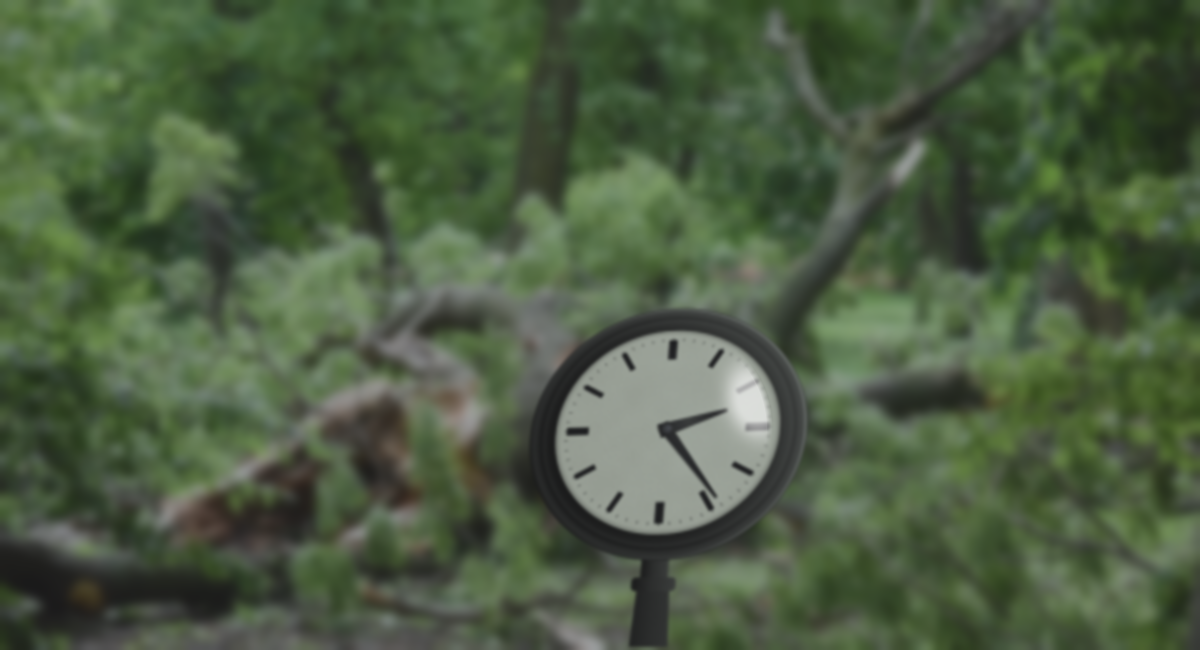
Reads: h=2 m=24
